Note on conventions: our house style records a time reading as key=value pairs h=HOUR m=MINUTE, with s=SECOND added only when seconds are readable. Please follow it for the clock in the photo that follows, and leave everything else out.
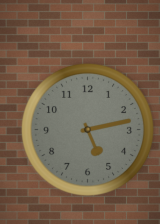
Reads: h=5 m=13
